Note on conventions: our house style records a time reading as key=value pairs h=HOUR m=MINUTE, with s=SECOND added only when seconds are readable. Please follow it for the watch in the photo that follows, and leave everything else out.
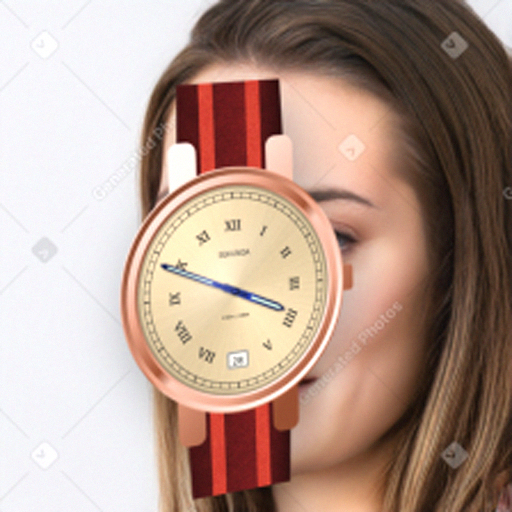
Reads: h=3 m=49
